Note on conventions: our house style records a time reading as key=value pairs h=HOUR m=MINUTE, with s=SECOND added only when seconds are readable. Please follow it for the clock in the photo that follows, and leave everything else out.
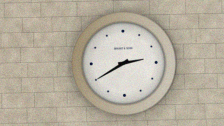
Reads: h=2 m=40
